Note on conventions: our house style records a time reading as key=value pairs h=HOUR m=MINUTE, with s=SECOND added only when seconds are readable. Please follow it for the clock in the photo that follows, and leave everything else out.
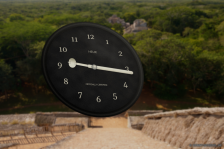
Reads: h=9 m=16
